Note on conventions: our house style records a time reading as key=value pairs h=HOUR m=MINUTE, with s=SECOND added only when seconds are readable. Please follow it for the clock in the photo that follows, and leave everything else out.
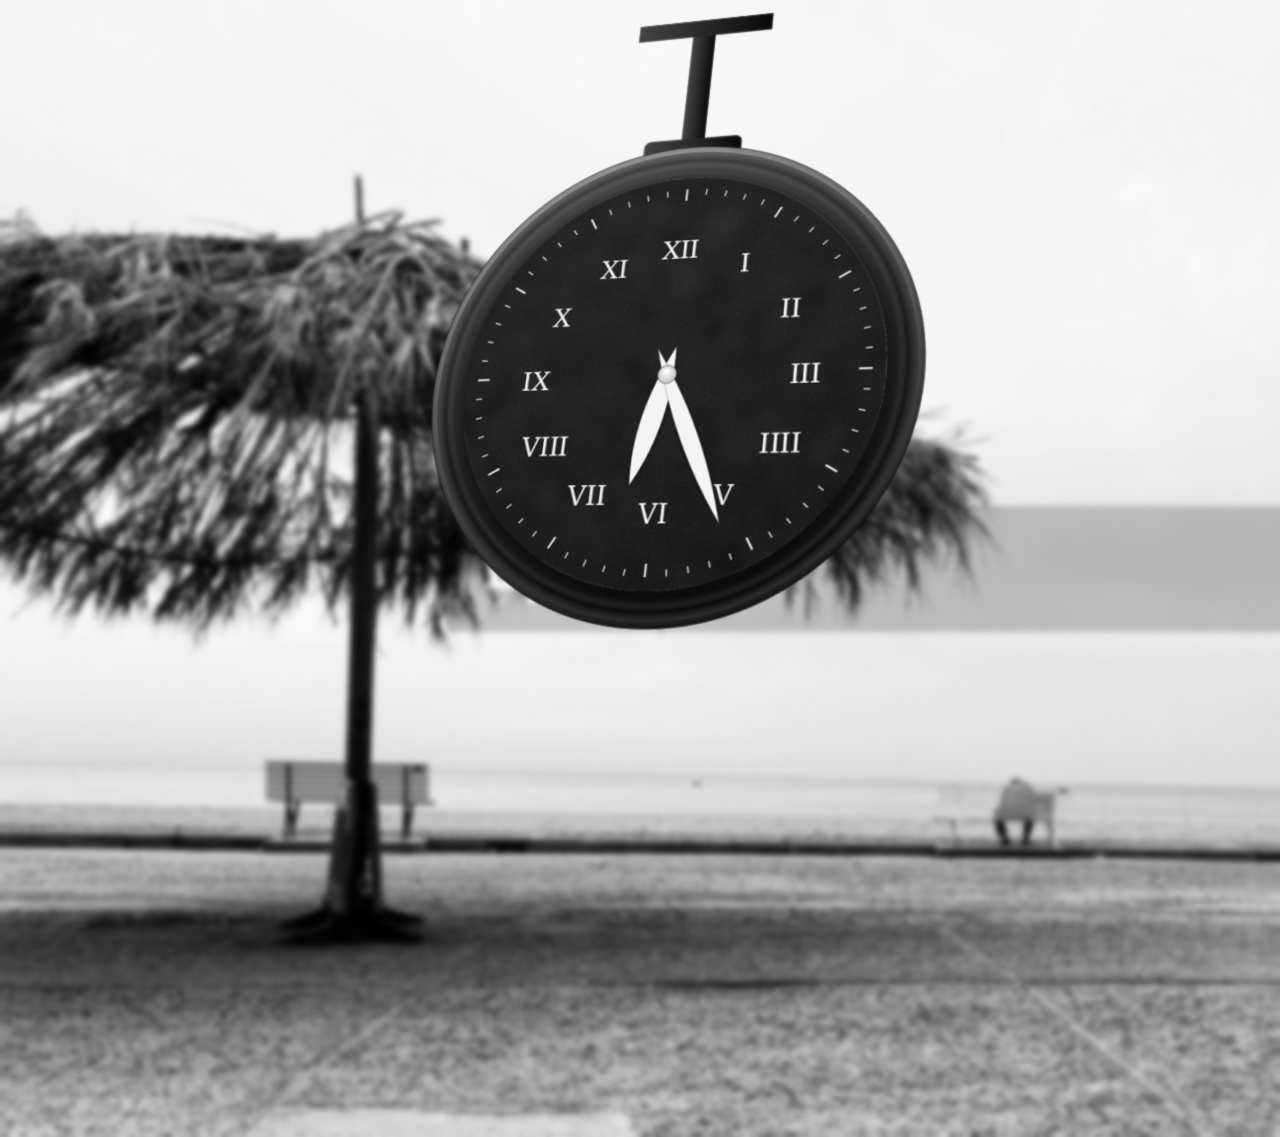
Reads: h=6 m=26
